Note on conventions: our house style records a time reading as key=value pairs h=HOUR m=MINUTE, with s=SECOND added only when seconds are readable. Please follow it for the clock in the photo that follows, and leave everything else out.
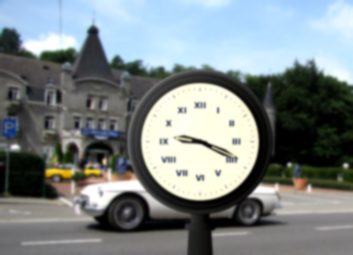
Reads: h=9 m=19
